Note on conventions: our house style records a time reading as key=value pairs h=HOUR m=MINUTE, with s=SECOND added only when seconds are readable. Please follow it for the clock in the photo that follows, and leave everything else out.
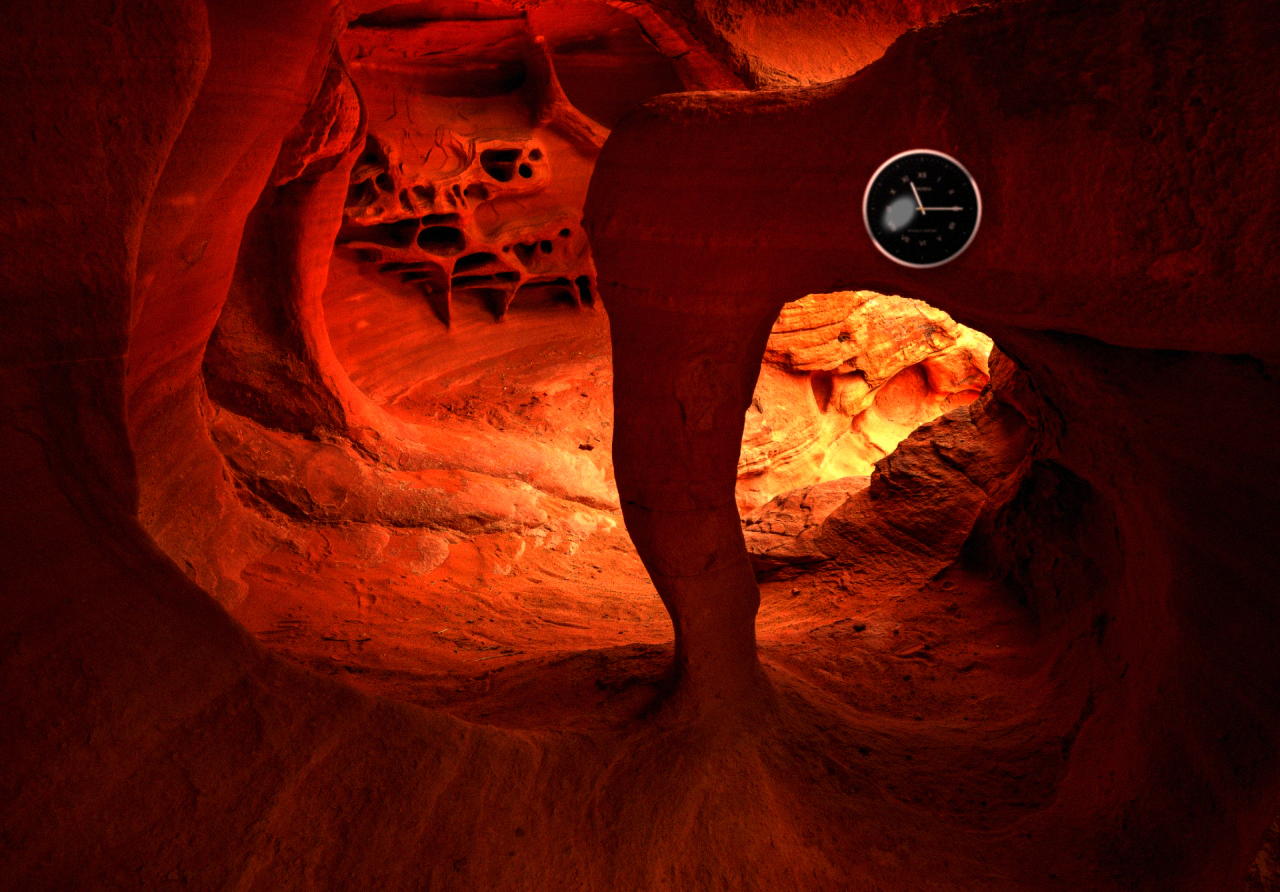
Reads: h=11 m=15
